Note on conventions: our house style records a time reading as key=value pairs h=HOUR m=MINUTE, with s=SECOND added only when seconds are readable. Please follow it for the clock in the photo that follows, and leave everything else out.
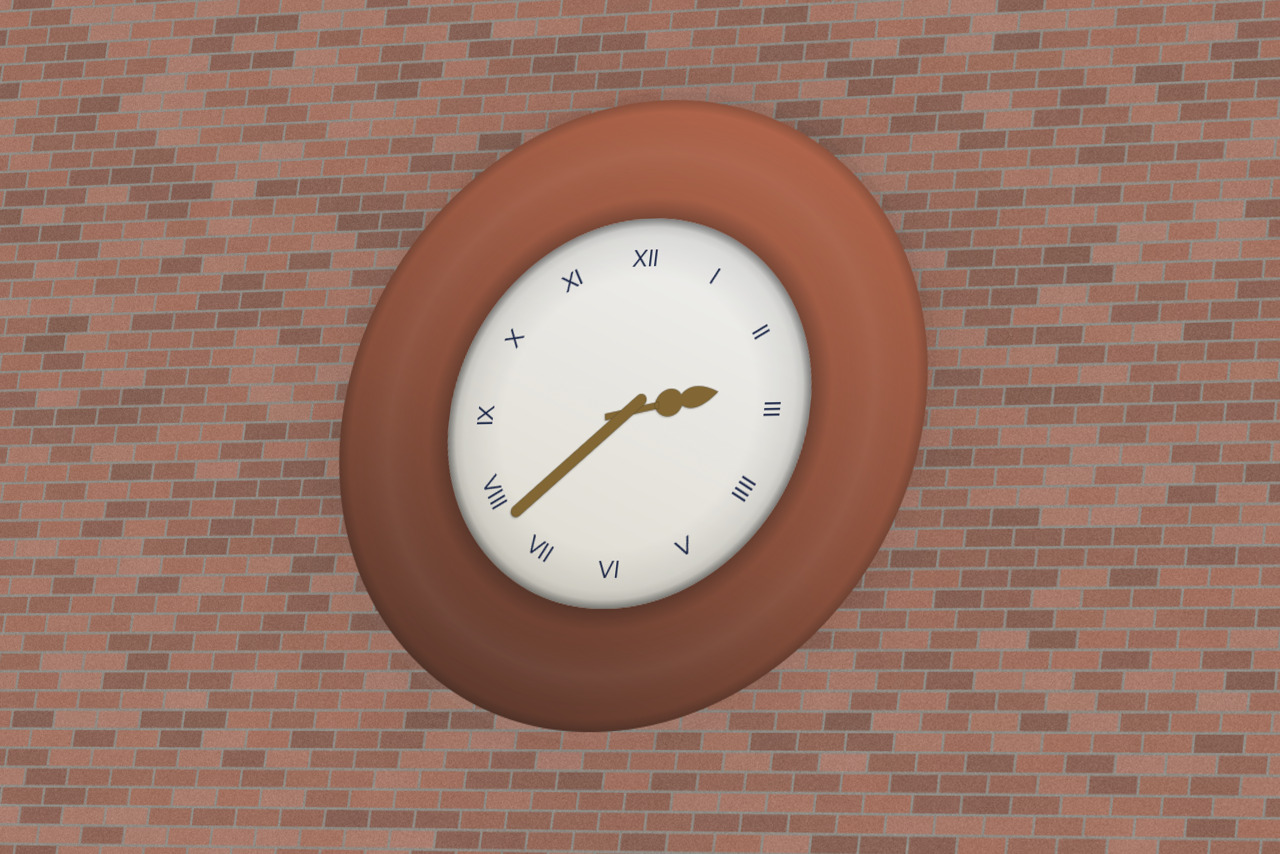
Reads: h=2 m=38
